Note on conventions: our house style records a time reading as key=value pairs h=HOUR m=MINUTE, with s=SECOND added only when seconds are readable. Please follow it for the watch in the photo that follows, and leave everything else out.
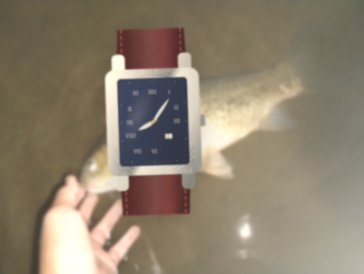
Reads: h=8 m=6
